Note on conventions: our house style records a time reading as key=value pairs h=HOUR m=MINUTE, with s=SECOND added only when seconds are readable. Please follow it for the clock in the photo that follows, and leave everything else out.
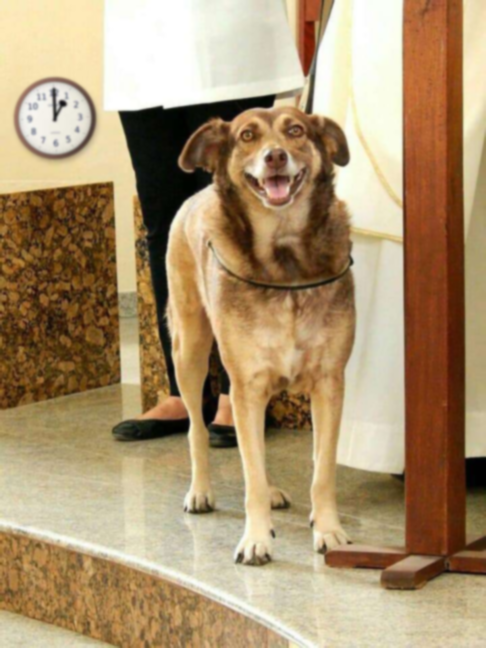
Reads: h=1 m=0
